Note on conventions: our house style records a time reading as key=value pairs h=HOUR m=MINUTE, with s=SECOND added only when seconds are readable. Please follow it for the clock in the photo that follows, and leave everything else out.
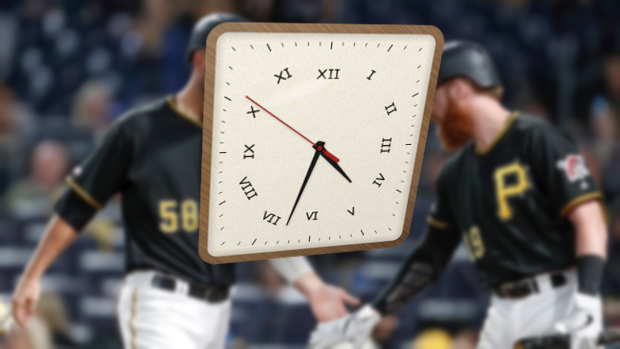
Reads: h=4 m=32 s=51
